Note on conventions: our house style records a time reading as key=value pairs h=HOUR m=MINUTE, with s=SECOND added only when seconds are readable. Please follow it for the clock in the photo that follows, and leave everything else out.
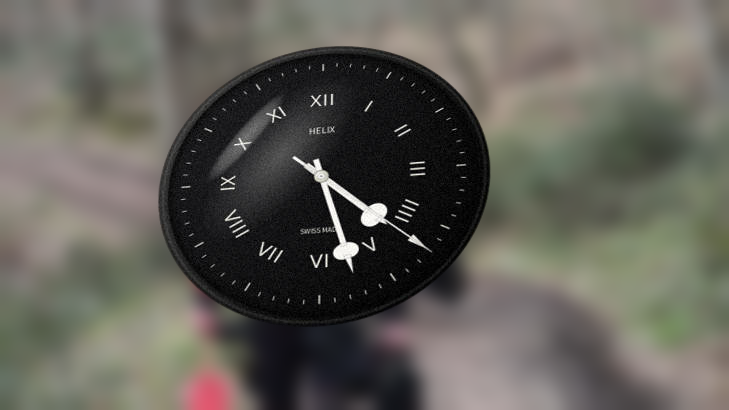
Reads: h=4 m=27 s=22
